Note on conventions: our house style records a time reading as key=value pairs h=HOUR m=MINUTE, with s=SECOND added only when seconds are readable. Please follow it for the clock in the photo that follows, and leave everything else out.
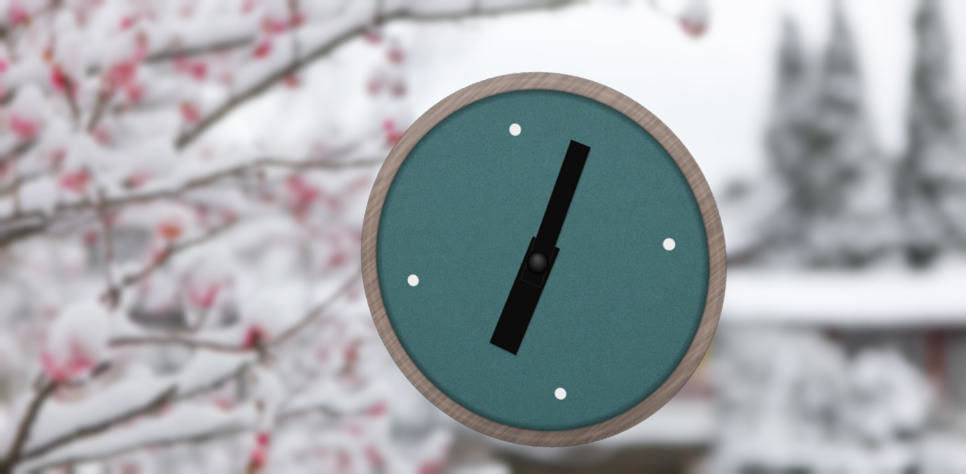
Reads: h=7 m=5
